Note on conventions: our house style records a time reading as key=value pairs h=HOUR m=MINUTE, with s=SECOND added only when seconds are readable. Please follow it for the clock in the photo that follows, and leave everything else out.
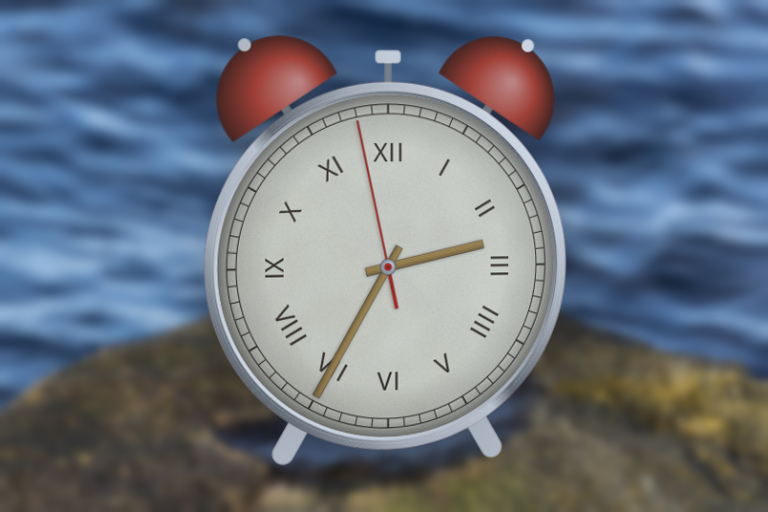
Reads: h=2 m=34 s=58
